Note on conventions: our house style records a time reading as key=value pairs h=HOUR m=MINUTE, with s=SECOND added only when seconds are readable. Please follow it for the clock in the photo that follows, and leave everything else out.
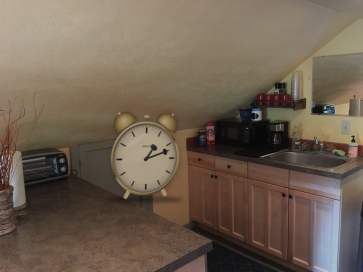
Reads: h=1 m=12
